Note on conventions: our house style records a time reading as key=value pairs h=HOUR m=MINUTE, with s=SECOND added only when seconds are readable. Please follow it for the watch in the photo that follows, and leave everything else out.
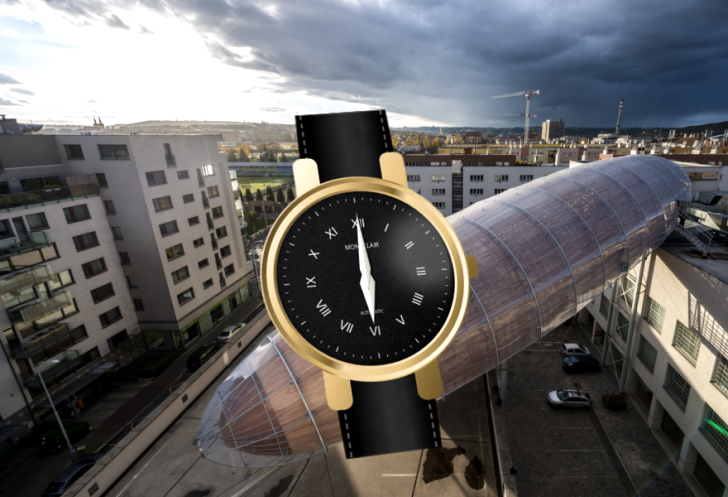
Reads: h=6 m=0
